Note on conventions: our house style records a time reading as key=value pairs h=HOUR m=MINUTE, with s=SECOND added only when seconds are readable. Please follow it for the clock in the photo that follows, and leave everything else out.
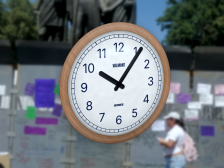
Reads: h=10 m=6
